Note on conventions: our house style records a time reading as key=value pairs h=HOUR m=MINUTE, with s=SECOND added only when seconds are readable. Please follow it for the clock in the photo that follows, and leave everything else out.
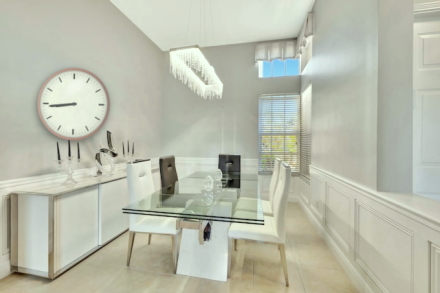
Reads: h=8 m=44
